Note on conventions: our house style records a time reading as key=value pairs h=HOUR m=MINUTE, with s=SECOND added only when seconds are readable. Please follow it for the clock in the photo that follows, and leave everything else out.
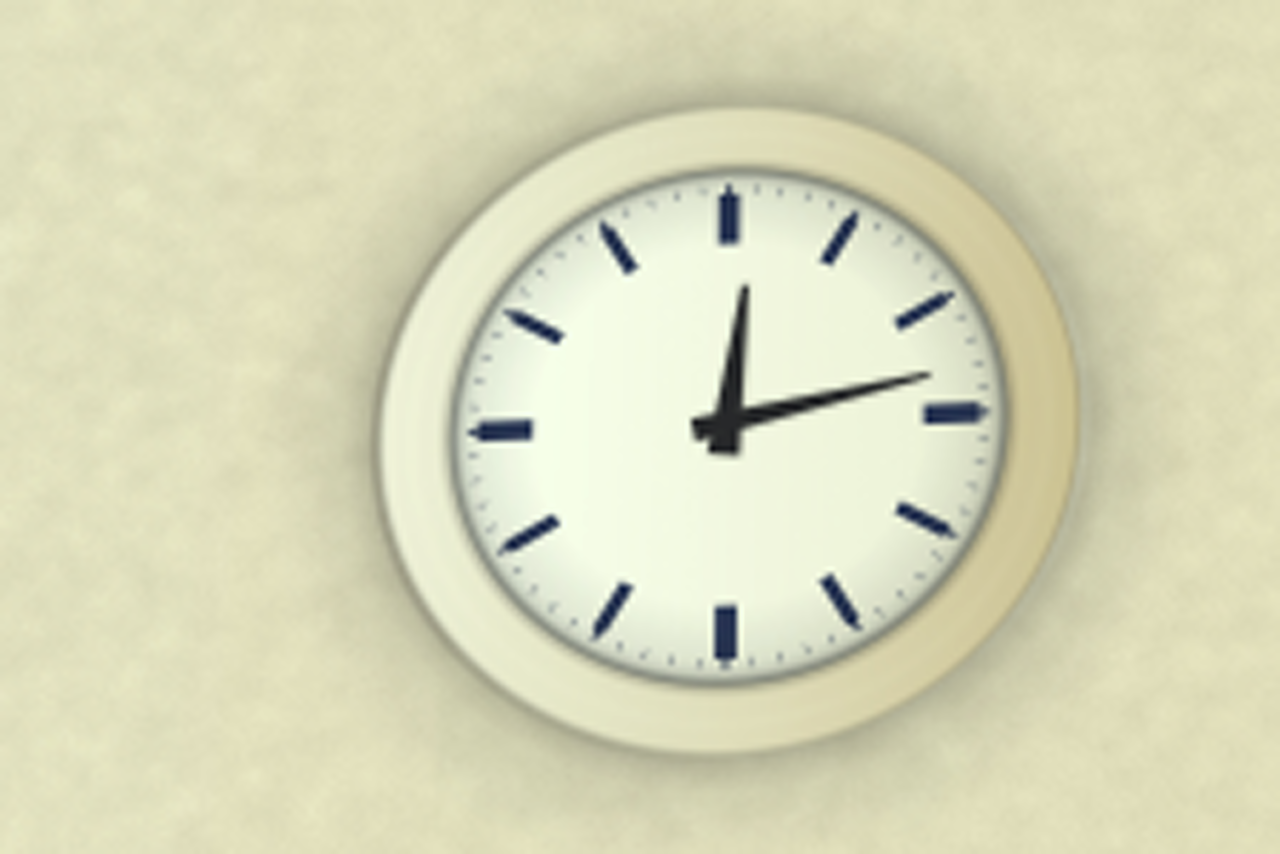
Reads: h=12 m=13
